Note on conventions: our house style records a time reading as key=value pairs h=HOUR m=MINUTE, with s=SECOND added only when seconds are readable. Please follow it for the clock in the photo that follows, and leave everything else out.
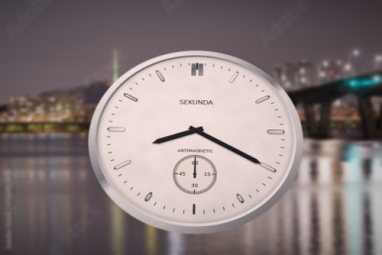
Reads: h=8 m=20
